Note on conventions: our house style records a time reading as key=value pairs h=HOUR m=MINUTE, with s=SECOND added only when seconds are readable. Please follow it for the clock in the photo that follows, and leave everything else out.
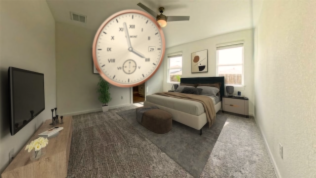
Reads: h=3 m=57
